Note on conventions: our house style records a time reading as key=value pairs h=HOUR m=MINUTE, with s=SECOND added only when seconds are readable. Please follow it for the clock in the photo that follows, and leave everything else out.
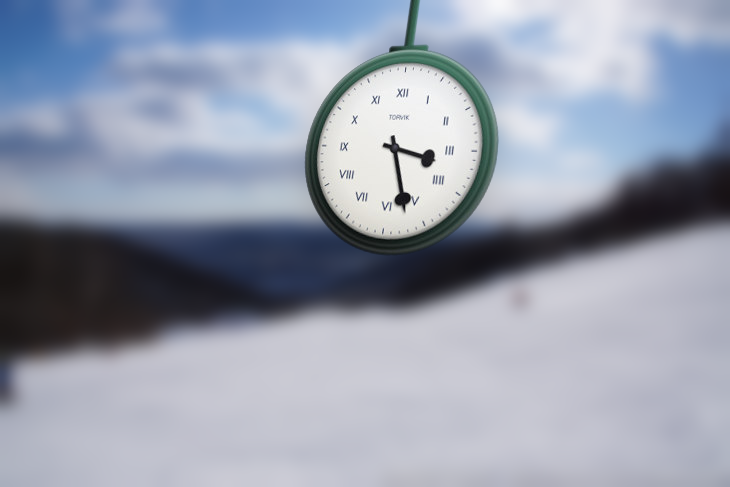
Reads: h=3 m=27
